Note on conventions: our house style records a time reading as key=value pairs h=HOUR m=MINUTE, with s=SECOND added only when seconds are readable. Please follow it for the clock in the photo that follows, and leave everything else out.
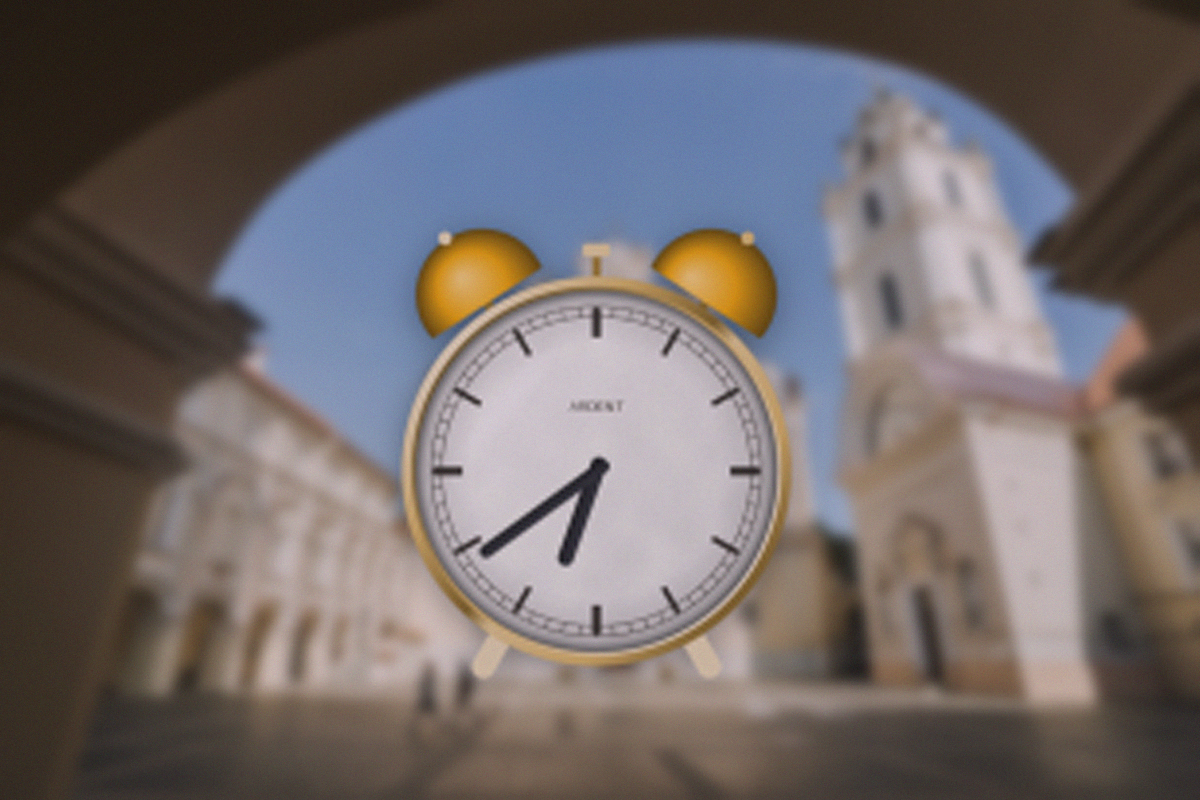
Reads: h=6 m=39
